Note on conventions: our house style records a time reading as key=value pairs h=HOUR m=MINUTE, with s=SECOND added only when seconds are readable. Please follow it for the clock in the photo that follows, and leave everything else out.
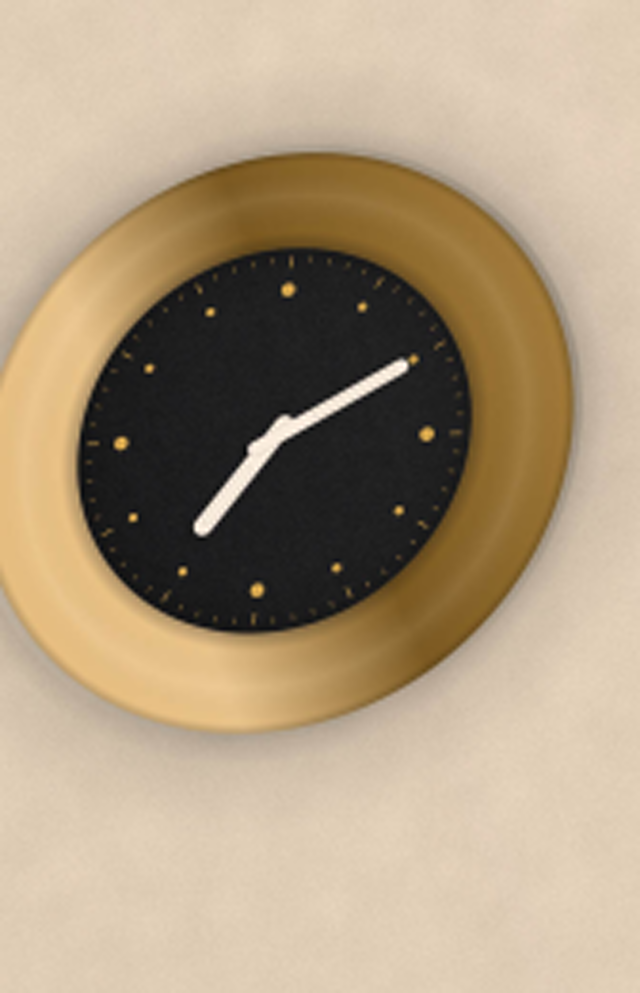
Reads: h=7 m=10
